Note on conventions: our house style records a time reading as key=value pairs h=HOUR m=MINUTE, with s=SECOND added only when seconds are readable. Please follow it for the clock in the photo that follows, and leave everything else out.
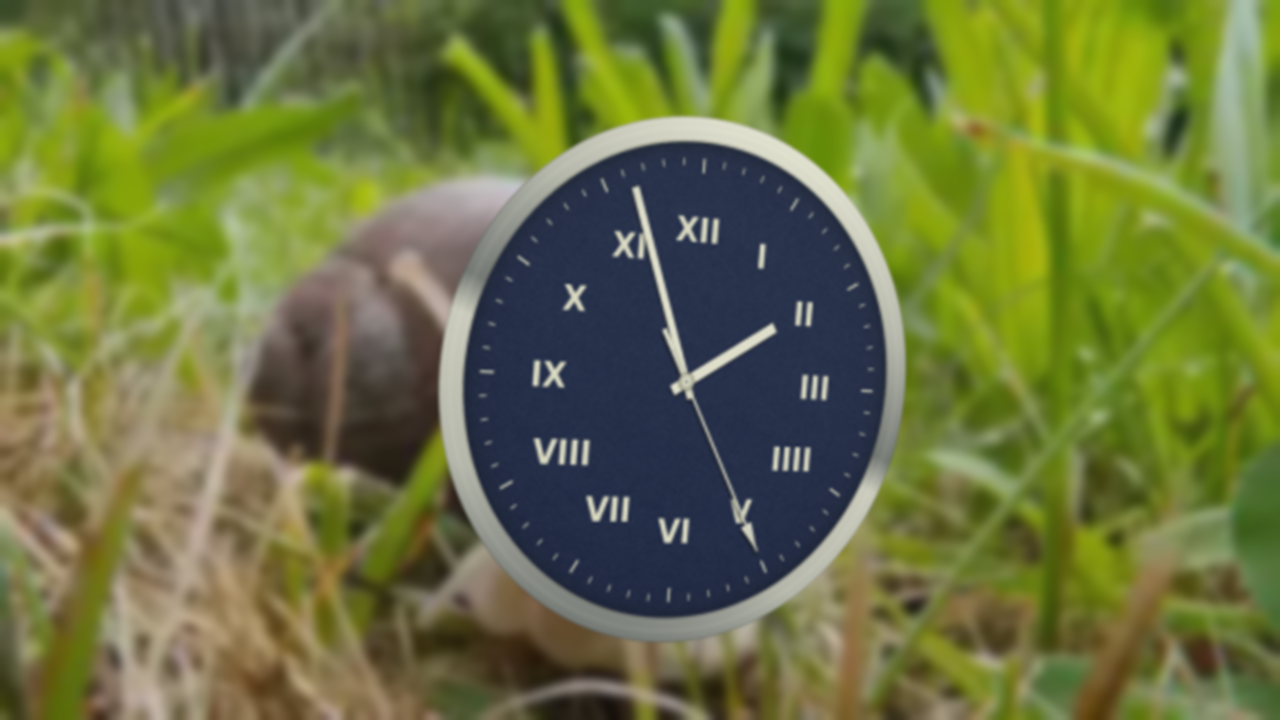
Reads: h=1 m=56 s=25
